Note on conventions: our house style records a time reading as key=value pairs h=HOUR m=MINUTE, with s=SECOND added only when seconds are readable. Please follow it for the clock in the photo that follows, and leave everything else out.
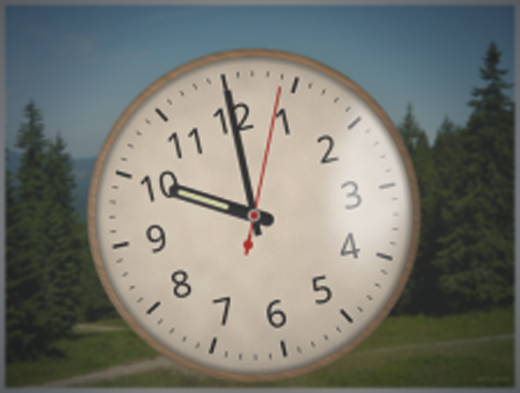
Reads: h=10 m=0 s=4
